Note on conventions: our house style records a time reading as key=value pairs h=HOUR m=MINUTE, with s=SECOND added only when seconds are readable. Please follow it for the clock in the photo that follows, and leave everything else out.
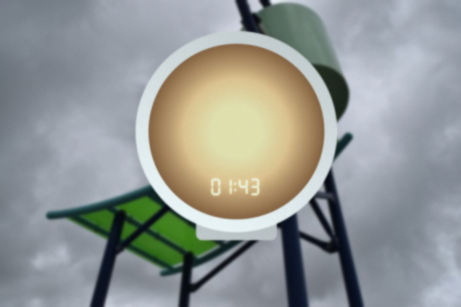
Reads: h=1 m=43
